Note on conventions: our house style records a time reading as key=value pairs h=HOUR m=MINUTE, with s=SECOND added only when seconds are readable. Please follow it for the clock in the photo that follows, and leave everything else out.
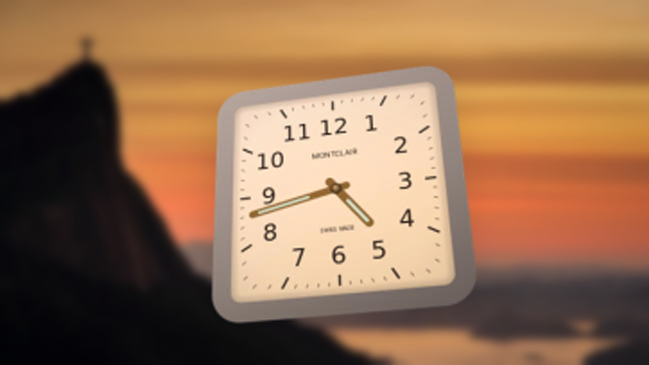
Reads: h=4 m=43
